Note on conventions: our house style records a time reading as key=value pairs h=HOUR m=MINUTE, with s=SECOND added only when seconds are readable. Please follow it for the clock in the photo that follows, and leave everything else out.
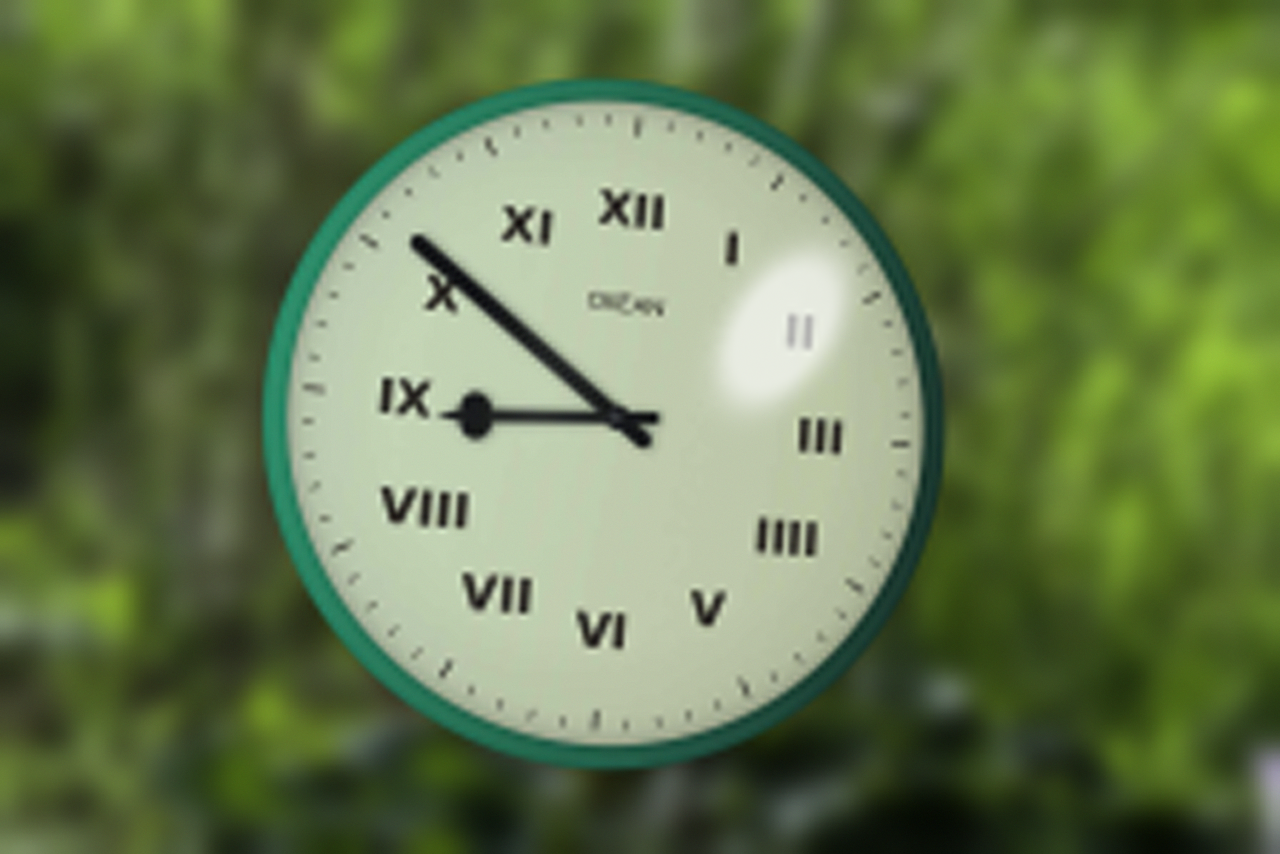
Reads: h=8 m=51
